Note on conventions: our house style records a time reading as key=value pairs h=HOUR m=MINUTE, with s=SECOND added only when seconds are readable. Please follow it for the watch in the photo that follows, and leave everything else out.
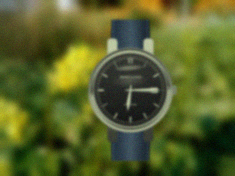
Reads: h=6 m=15
